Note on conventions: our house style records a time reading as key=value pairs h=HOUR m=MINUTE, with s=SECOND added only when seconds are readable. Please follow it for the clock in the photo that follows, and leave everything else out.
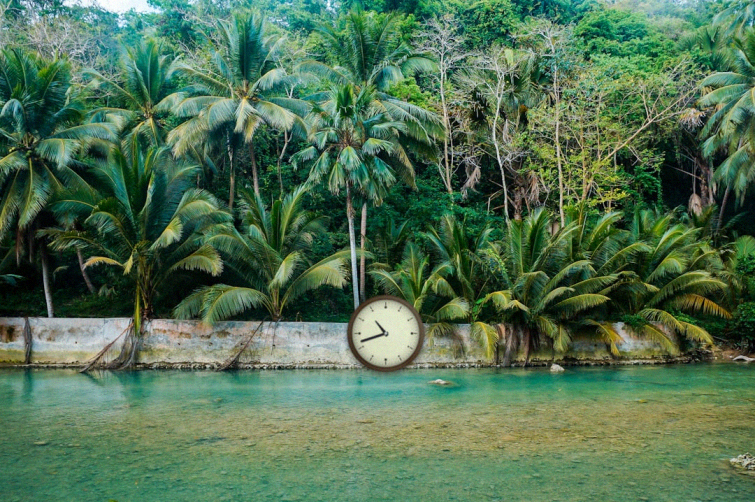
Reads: h=10 m=42
